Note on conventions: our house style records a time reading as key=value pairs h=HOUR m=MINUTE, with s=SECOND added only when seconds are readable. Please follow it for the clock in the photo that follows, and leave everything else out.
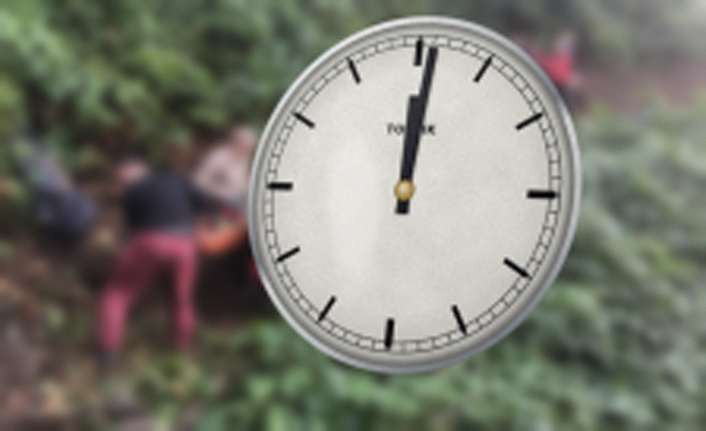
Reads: h=12 m=1
